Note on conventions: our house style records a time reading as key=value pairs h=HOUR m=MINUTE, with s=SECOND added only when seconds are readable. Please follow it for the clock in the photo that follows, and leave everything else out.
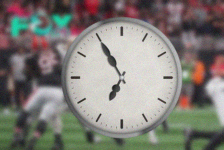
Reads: h=6 m=55
